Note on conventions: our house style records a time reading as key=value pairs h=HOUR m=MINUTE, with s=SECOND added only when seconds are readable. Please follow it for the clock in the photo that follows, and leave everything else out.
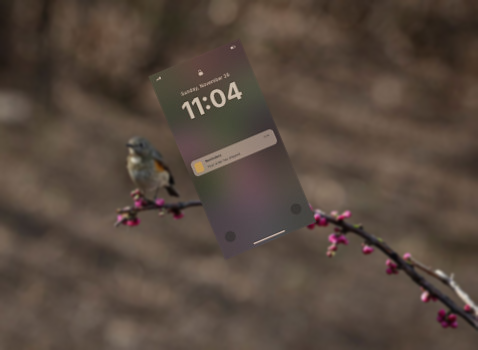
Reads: h=11 m=4
